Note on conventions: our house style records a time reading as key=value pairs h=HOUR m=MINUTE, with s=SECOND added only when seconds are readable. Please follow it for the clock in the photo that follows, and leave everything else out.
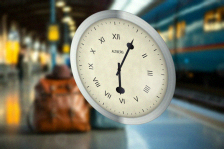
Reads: h=6 m=5
